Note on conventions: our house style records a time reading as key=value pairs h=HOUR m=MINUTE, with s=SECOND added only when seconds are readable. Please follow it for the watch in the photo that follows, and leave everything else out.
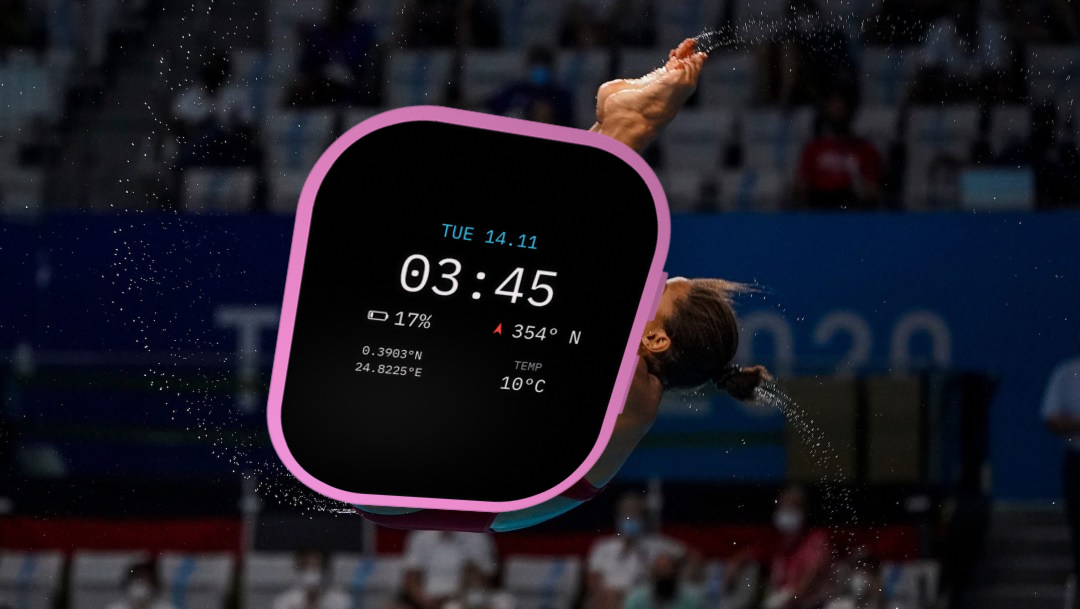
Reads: h=3 m=45
